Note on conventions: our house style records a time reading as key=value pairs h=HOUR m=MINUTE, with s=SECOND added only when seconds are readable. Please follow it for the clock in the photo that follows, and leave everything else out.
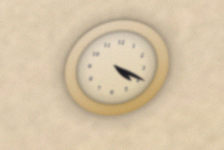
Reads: h=4 m=19
